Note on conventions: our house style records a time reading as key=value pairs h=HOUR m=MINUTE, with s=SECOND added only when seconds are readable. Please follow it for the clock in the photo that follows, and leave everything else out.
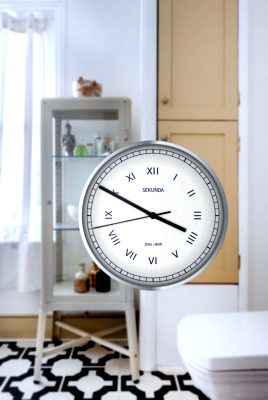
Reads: h=3 m=49 s=43
